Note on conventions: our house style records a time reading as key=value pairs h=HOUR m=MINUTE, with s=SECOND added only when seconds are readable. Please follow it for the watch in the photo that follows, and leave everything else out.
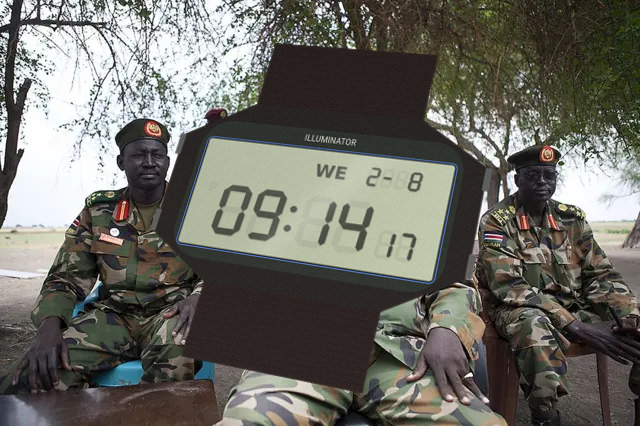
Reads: h=9 m=14 s=17
